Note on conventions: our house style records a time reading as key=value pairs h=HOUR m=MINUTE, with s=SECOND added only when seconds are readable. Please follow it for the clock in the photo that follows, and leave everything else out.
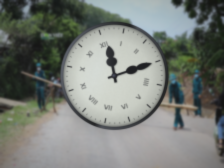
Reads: h=12 m=15
